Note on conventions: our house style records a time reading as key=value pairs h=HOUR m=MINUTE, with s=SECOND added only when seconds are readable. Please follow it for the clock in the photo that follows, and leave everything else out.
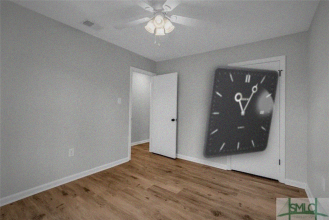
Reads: h=11 m=4
